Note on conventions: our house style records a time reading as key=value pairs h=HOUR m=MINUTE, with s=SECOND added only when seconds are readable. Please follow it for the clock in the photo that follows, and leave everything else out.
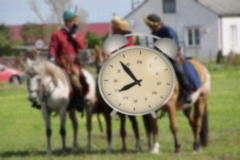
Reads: h=7 m=53
